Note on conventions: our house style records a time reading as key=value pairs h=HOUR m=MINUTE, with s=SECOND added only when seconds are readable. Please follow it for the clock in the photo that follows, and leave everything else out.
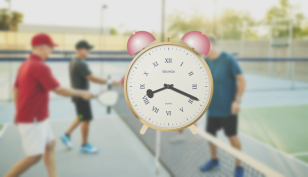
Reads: h=8 m=19
